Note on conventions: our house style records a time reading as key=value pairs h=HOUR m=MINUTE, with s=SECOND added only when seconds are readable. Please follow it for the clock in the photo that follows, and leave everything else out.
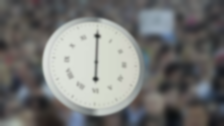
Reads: h=6 m=0
